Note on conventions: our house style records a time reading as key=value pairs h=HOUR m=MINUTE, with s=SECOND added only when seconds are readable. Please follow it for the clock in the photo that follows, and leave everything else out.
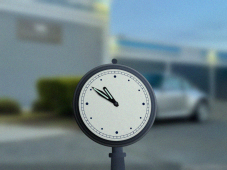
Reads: h=10 m=51
